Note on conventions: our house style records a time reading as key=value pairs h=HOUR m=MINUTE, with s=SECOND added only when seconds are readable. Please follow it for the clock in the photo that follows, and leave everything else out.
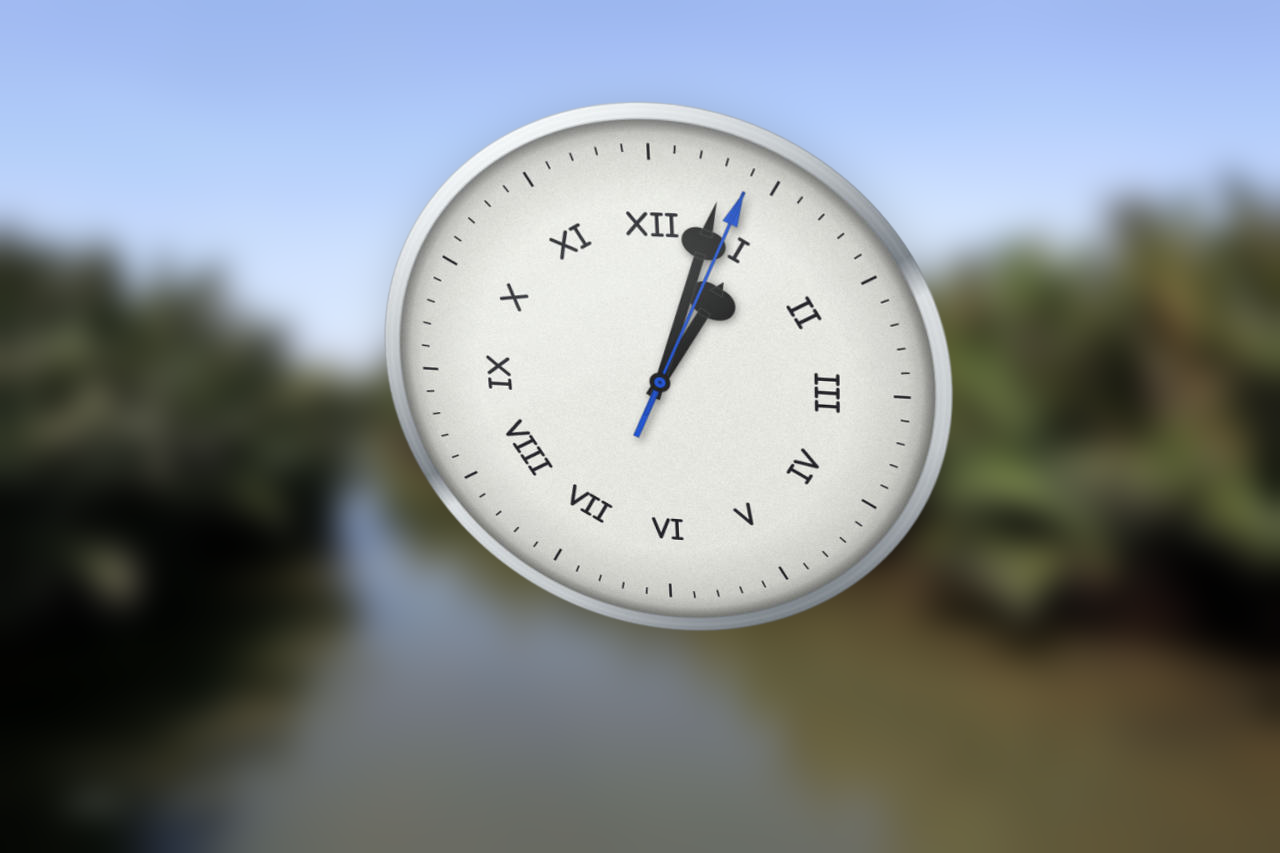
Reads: h=1 m=3 s=4
